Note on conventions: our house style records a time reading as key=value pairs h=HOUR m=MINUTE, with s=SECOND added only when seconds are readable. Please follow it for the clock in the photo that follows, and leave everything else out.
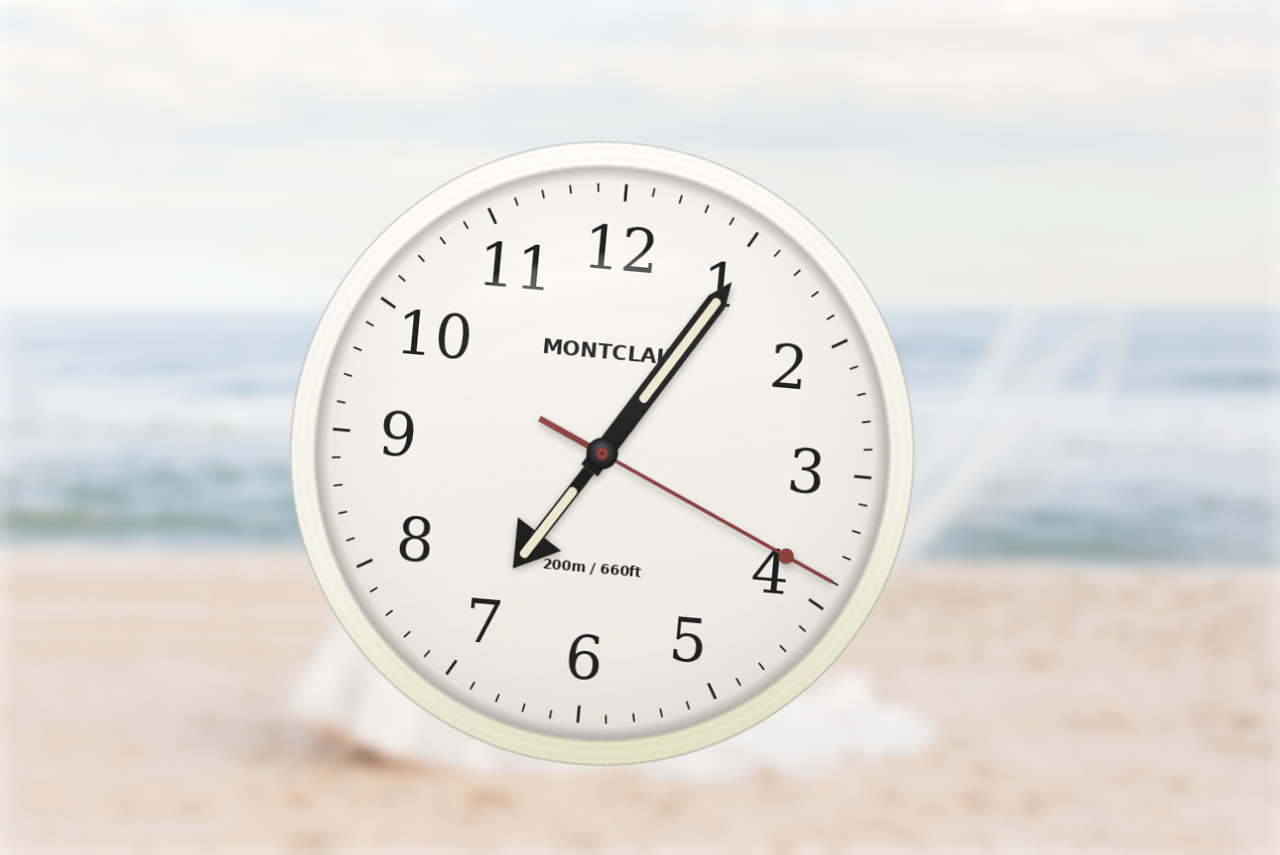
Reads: h=7 m=5 s=19
